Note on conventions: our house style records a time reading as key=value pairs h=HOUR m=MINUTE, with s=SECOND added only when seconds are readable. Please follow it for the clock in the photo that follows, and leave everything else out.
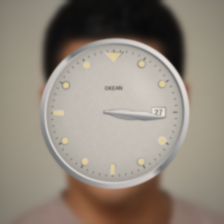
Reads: h=3 m=16
